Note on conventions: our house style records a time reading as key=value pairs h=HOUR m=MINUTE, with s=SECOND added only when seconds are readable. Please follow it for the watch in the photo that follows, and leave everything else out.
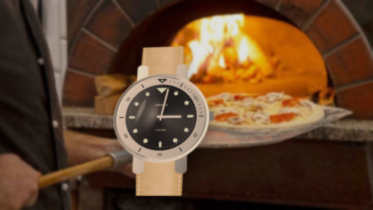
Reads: h=3 m=2
